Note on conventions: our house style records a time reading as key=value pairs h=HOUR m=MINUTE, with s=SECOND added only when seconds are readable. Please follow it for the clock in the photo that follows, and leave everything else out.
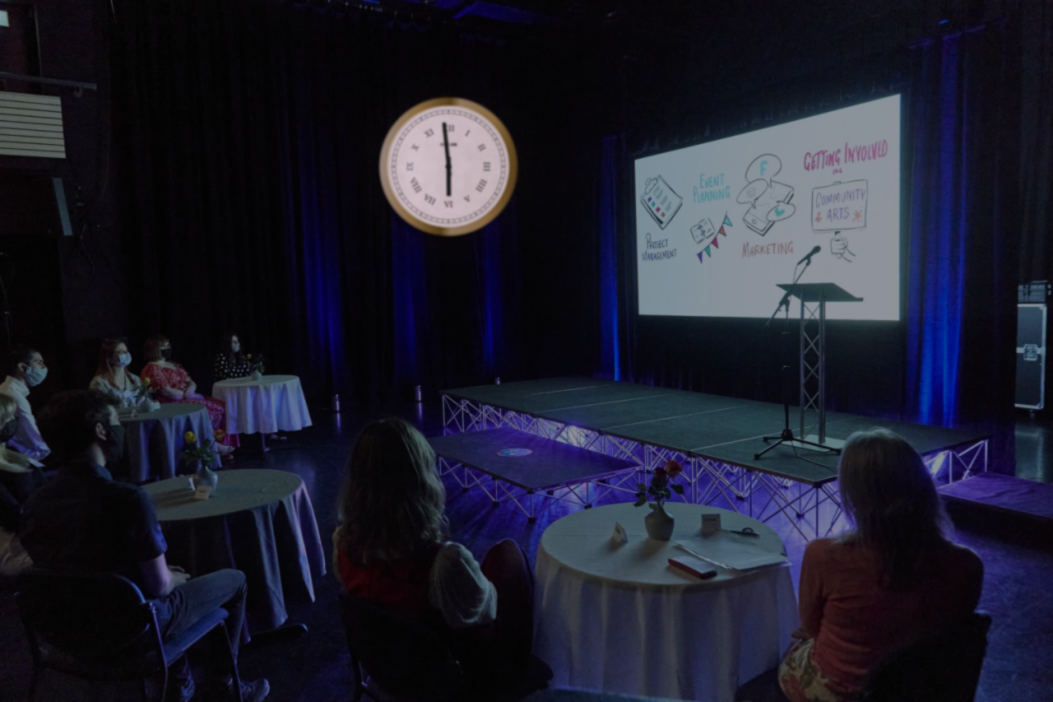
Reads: h=5 m=59
